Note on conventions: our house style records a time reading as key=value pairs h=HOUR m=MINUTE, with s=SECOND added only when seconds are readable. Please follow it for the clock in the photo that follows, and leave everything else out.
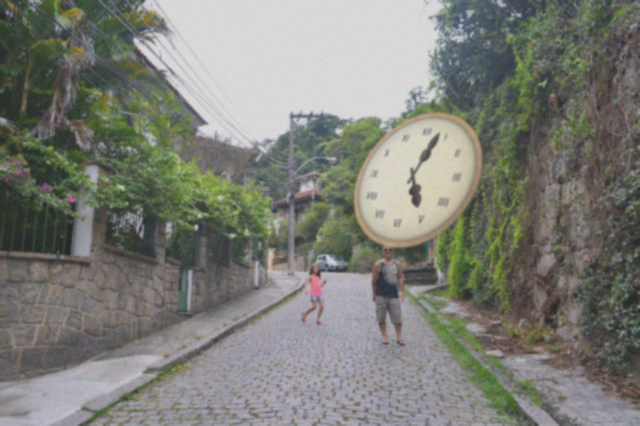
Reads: h=5 m=3
